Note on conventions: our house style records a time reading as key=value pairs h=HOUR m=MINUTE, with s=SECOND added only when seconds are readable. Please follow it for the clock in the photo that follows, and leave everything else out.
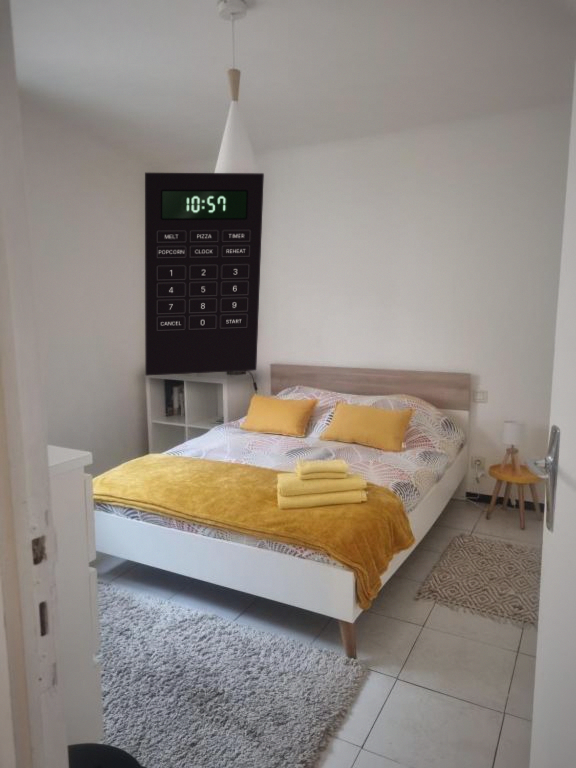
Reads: h=10 m=57
